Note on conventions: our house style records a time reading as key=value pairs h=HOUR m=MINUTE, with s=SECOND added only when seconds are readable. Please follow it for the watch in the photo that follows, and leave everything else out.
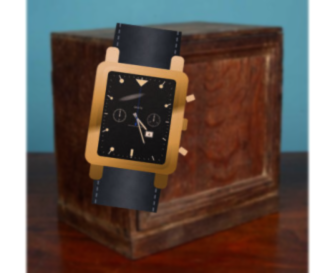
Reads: h=4 m=26
